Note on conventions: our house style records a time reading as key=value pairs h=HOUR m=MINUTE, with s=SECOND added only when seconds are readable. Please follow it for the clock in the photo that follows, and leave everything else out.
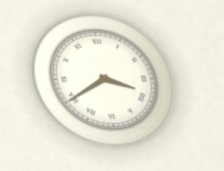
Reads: h=3 m=40
